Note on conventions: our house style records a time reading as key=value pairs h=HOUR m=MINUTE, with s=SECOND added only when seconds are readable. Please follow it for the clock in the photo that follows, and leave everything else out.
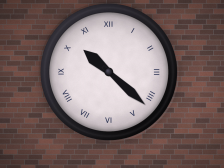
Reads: h=10 m=22
